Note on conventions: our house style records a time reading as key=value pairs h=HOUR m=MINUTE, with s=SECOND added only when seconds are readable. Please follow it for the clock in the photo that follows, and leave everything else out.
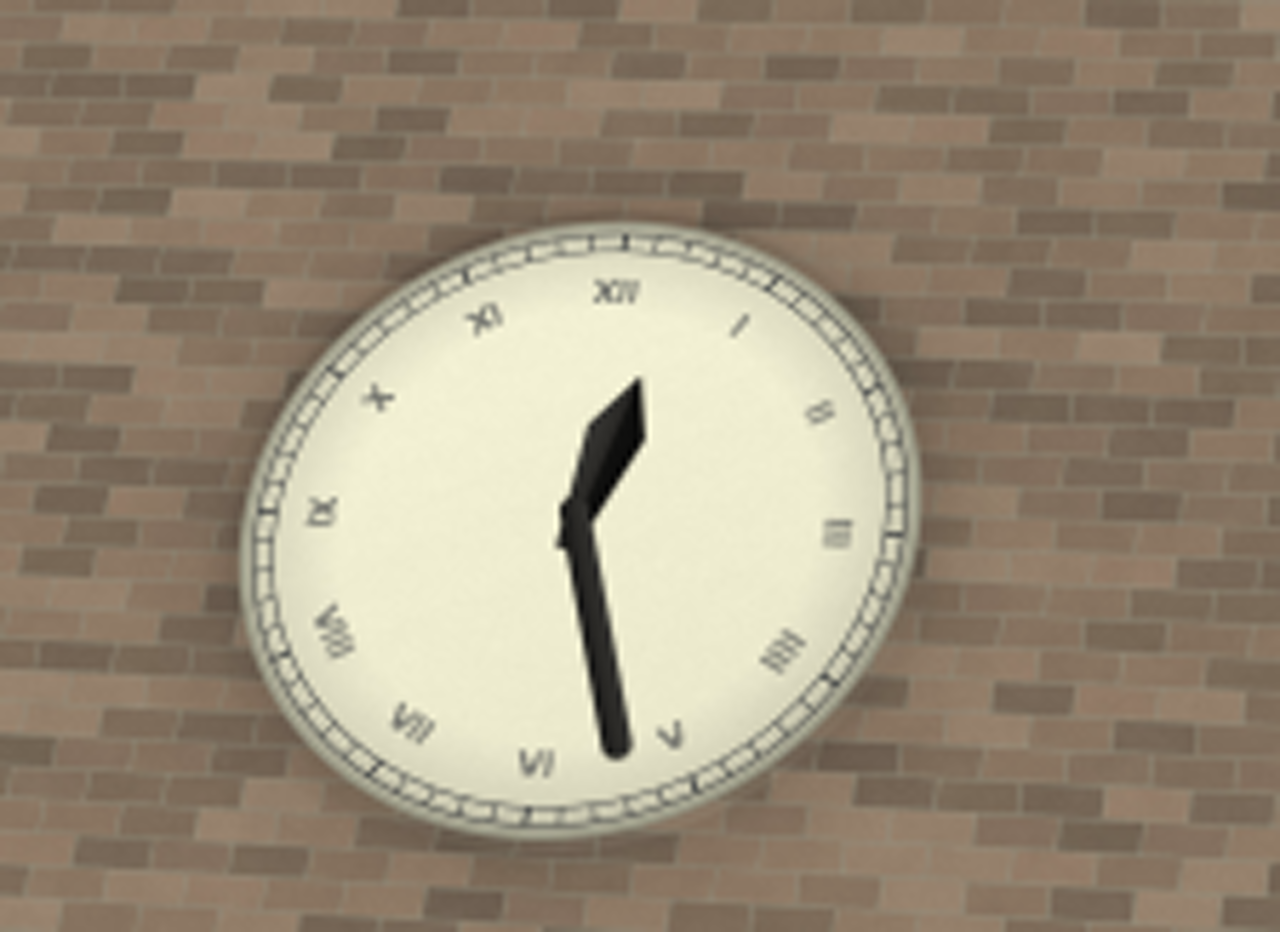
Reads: h=12 m=27
